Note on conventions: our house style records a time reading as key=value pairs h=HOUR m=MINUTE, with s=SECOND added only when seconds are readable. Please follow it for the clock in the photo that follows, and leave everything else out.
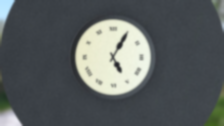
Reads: h=5 m=5
